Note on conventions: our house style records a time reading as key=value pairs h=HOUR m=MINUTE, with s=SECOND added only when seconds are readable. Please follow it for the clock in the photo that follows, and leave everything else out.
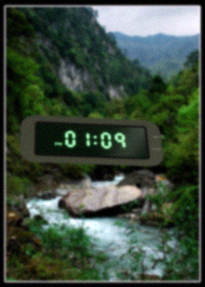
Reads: h=1 m=9
